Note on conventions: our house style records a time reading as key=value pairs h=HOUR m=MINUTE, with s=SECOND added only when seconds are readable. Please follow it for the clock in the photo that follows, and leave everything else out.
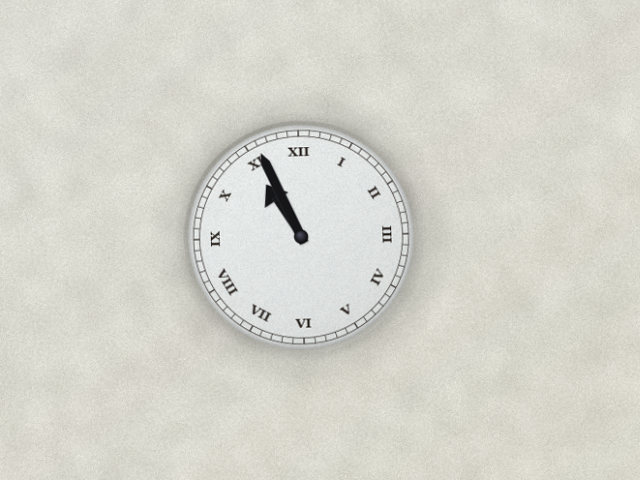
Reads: h=10 m=56
